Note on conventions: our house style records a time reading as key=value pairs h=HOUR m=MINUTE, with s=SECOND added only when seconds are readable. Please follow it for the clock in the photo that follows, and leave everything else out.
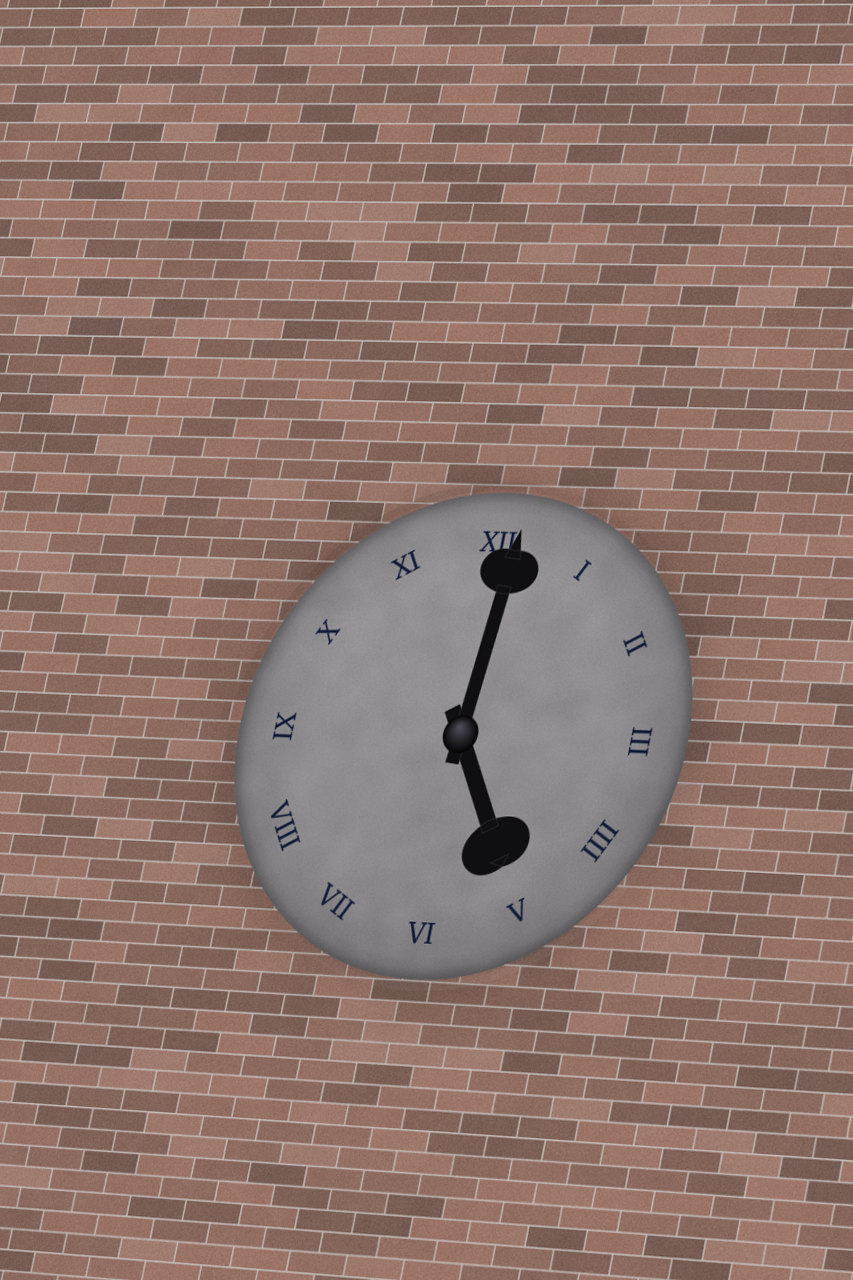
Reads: h=5 m=1
